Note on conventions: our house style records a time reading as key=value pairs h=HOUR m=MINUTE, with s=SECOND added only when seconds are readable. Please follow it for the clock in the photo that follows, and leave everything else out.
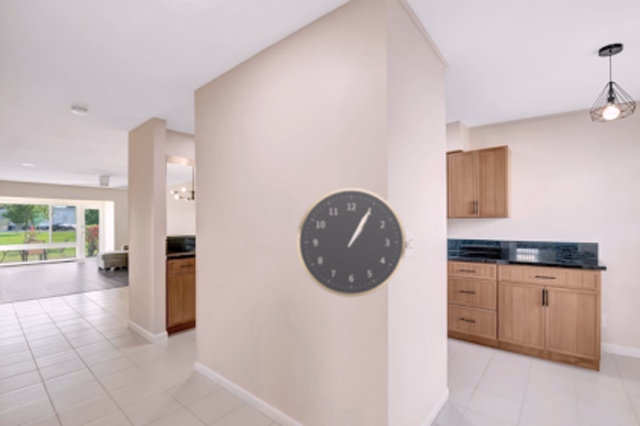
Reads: h=1 m=5
